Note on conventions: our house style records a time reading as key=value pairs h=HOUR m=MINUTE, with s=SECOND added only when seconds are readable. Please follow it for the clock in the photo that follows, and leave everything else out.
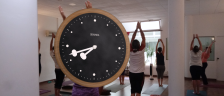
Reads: h=7 m=42
